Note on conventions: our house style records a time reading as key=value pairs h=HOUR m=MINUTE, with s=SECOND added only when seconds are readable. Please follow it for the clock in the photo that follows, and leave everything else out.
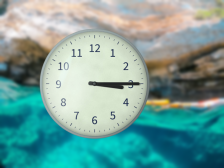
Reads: h=3 m=15
